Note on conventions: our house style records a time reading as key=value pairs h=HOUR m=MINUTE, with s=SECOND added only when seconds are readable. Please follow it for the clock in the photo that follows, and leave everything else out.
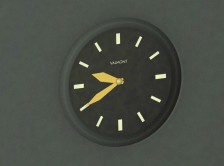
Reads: h=9 m=40
